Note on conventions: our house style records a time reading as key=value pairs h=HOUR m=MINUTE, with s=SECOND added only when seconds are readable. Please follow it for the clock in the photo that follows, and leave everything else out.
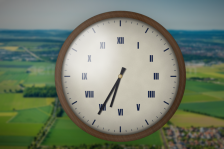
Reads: h=6 m=35
